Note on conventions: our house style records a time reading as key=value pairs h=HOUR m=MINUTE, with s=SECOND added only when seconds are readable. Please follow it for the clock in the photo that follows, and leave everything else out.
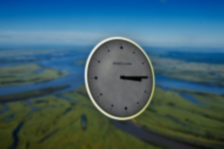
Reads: h=3 m=15
